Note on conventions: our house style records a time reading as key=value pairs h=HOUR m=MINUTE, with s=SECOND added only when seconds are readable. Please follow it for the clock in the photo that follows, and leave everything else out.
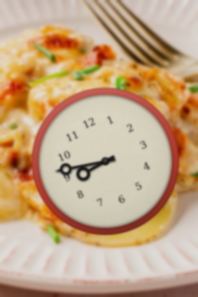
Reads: h=8 m=47
